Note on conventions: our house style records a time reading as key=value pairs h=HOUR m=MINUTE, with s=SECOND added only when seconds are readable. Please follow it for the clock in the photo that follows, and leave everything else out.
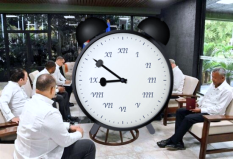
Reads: h=8 m=51
